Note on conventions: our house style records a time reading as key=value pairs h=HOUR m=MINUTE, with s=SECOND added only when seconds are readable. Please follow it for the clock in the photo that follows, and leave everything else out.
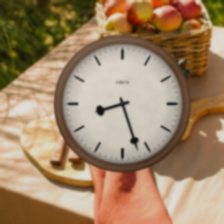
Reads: h=8 m=27
